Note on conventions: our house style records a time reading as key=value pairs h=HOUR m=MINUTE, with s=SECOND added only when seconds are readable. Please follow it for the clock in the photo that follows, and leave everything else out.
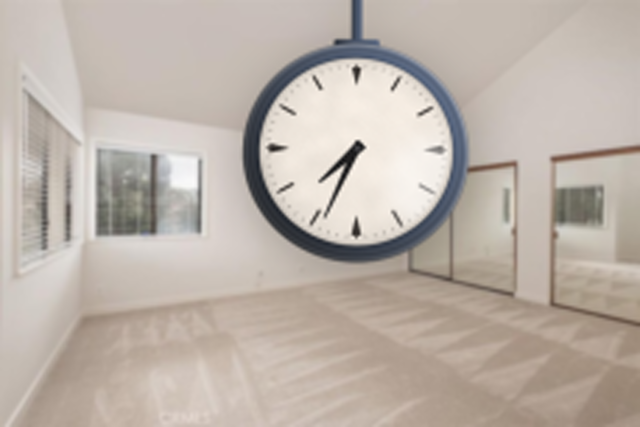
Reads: h=7 m=34
